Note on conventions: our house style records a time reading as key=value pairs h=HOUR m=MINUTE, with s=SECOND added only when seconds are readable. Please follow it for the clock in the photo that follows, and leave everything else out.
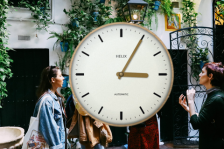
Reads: h=3 m=5
